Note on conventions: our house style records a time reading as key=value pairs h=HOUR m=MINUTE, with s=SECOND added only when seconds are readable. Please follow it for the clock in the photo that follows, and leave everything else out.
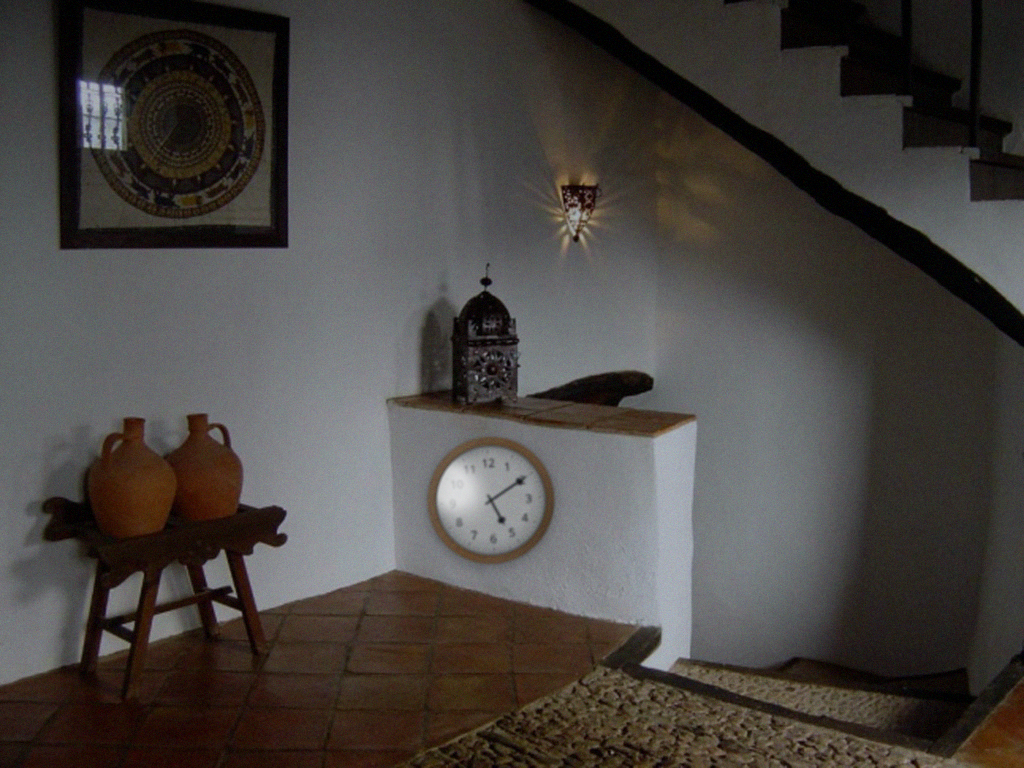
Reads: h=5 m=10
